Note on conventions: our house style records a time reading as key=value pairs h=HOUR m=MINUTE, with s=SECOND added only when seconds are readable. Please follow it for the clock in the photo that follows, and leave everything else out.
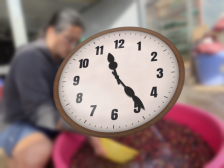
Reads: h=11 m=24
